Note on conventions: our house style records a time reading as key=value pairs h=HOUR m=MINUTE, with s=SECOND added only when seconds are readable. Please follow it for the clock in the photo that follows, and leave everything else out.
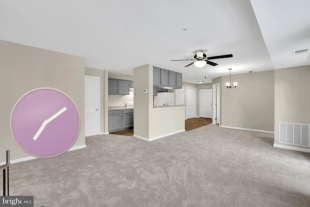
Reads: h=7 m=9
